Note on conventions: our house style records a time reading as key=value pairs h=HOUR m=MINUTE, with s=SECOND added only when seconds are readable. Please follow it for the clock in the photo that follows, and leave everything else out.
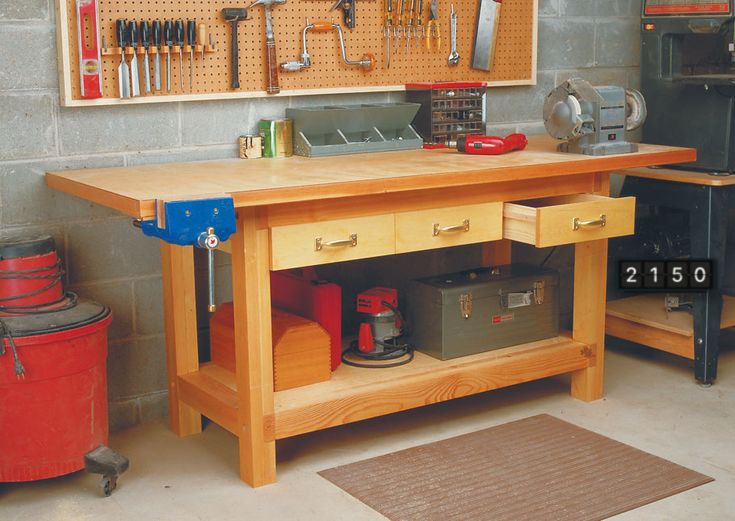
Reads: h=21 m=50
